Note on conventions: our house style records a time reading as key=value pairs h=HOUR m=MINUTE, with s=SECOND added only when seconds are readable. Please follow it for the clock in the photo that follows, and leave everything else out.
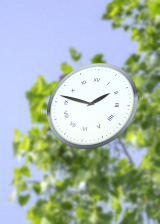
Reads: h=1 m=47
